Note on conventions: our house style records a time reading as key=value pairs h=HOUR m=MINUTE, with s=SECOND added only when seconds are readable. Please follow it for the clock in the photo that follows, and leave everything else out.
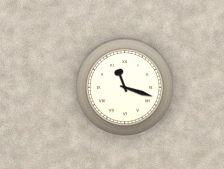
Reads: h=11 m=18
